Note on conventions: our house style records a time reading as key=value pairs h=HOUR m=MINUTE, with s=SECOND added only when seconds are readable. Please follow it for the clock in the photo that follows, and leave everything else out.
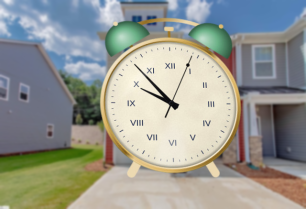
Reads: h=9 m=53 s=4
